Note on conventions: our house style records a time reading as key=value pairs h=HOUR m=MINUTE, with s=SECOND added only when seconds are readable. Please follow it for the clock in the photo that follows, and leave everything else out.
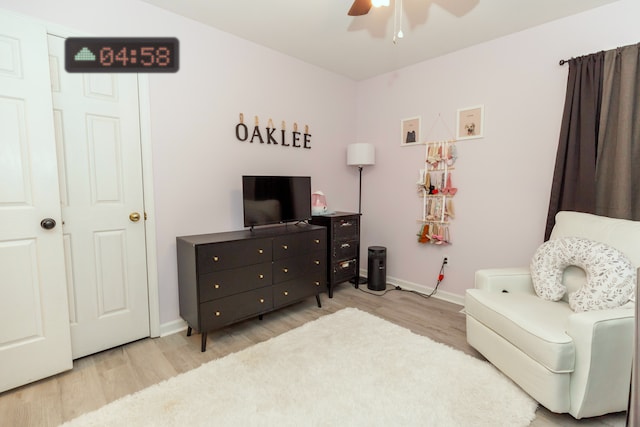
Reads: h=4 m=58
